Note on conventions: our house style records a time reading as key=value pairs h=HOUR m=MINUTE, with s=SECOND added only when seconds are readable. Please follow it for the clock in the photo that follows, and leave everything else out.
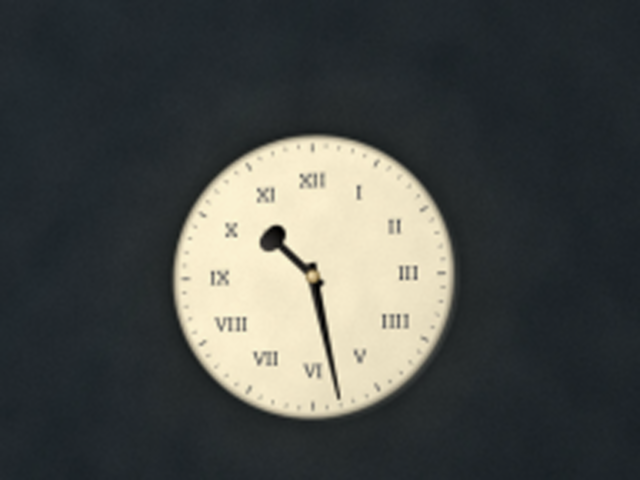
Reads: h=10 m=28
